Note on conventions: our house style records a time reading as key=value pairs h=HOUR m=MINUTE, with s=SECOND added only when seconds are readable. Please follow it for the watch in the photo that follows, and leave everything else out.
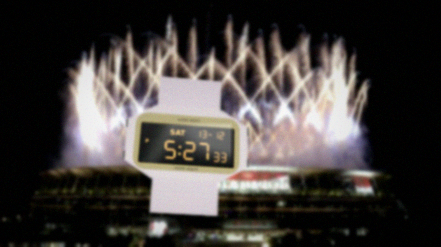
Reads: h=5 m=27
